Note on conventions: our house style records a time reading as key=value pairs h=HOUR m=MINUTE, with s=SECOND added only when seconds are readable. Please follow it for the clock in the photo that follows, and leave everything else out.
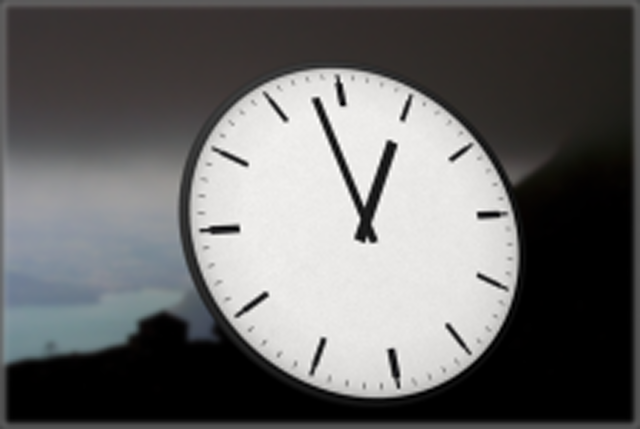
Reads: h=12 m=58
